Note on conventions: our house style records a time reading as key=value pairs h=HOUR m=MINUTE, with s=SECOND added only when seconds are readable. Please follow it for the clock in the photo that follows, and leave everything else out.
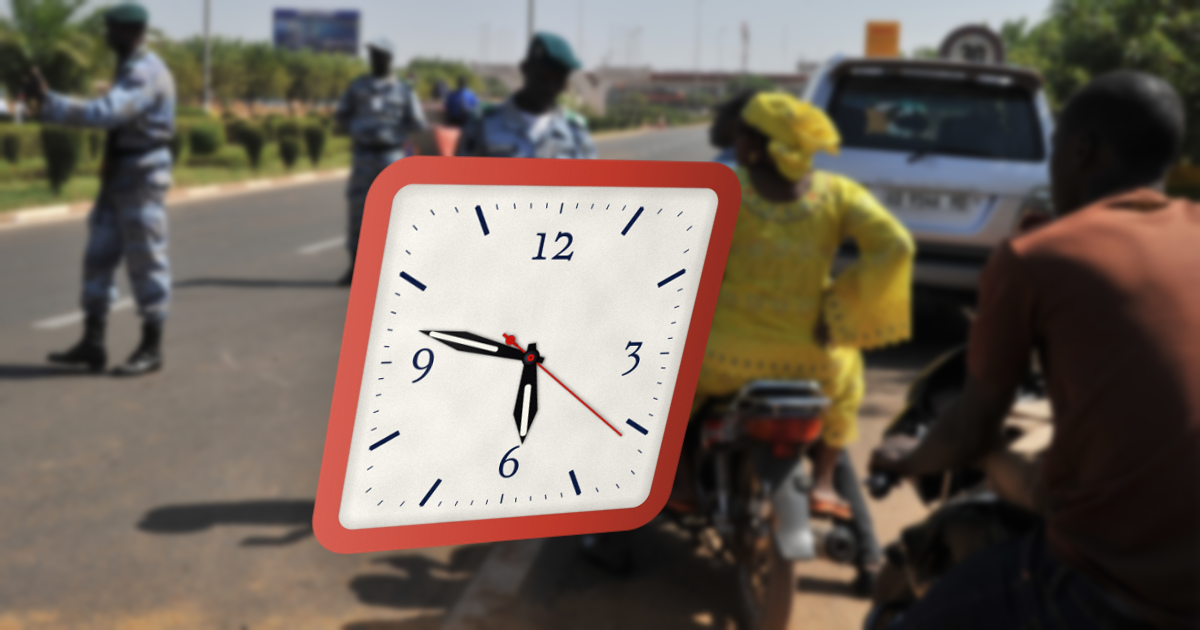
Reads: h=5 m=47 s=21
